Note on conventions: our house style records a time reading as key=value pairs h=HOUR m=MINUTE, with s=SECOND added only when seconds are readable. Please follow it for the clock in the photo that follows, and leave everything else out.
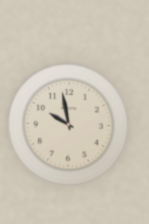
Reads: h=9 m=58
